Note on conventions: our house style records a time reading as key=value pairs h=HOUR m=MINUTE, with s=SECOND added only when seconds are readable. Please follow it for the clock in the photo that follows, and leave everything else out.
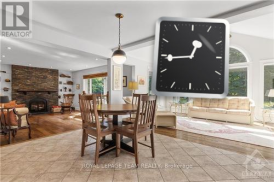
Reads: h=12 m=44
